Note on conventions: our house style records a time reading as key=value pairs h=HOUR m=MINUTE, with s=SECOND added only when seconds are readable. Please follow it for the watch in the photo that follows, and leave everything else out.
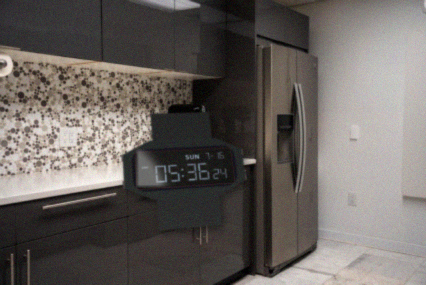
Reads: h=5 m=36 s=24
